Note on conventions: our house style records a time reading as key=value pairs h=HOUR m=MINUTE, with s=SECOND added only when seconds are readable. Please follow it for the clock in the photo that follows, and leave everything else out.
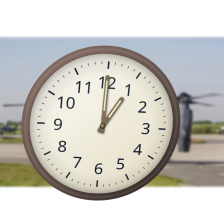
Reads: h=1 m=0
